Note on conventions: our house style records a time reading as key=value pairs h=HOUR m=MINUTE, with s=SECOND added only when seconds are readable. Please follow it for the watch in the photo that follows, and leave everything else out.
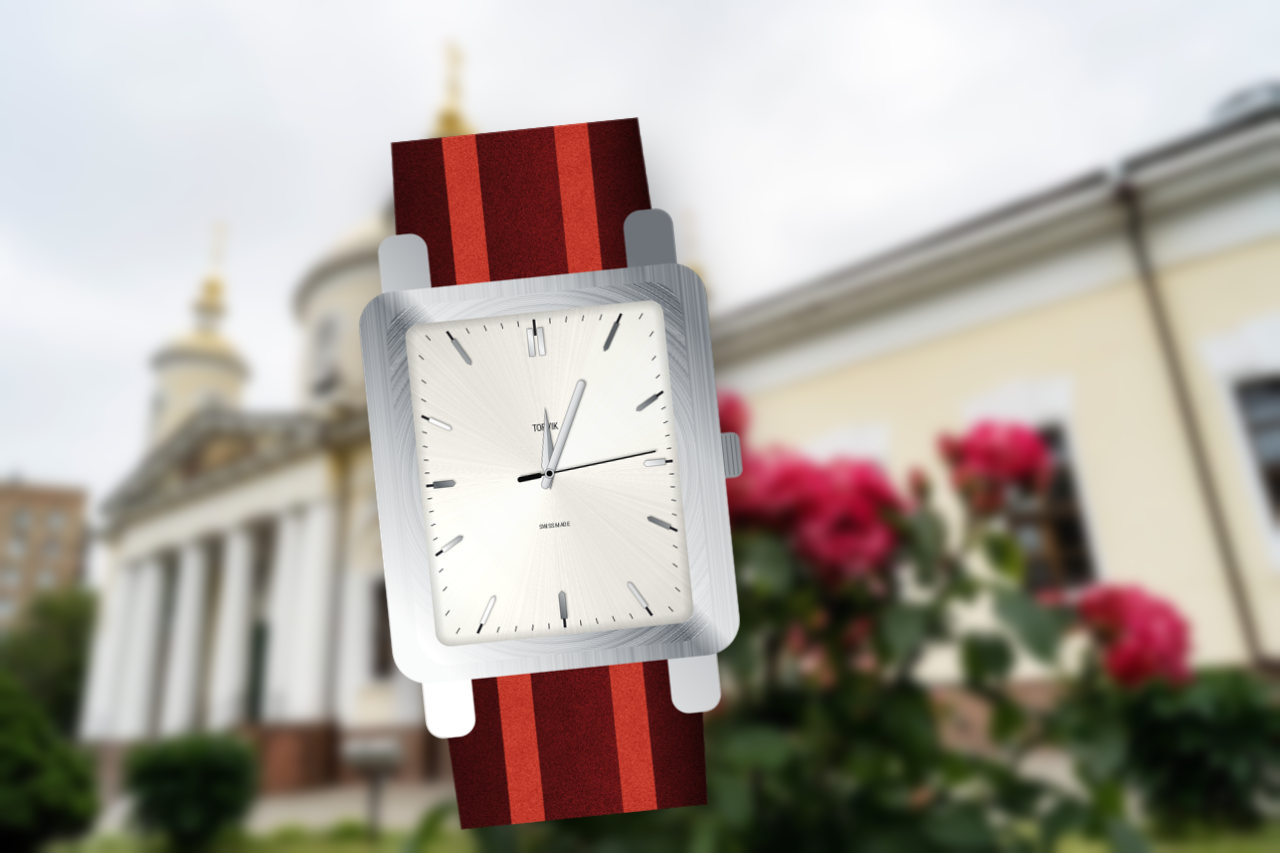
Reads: h=12 m=4 s=14
